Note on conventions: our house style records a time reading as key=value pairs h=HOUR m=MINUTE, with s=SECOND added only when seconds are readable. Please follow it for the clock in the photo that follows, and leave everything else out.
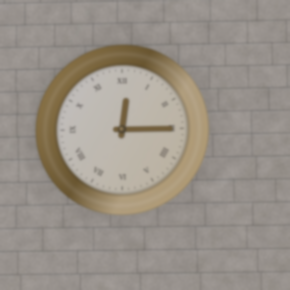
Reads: h=12 m=15
